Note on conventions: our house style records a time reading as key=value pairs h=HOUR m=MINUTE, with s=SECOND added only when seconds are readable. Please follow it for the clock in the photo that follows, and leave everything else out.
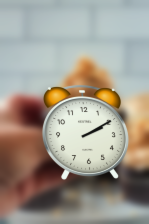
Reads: h=2 m=10
